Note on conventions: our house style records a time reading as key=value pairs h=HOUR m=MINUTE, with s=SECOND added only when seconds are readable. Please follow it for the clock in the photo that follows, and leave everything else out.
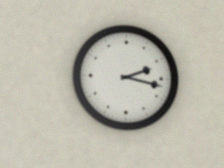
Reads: h=2 m=17
